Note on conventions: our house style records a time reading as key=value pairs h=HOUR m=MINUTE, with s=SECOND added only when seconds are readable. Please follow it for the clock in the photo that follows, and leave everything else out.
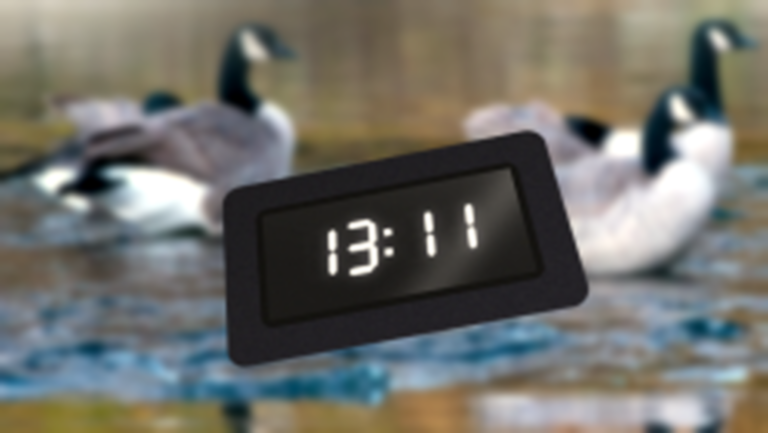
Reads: h=13 m=11
